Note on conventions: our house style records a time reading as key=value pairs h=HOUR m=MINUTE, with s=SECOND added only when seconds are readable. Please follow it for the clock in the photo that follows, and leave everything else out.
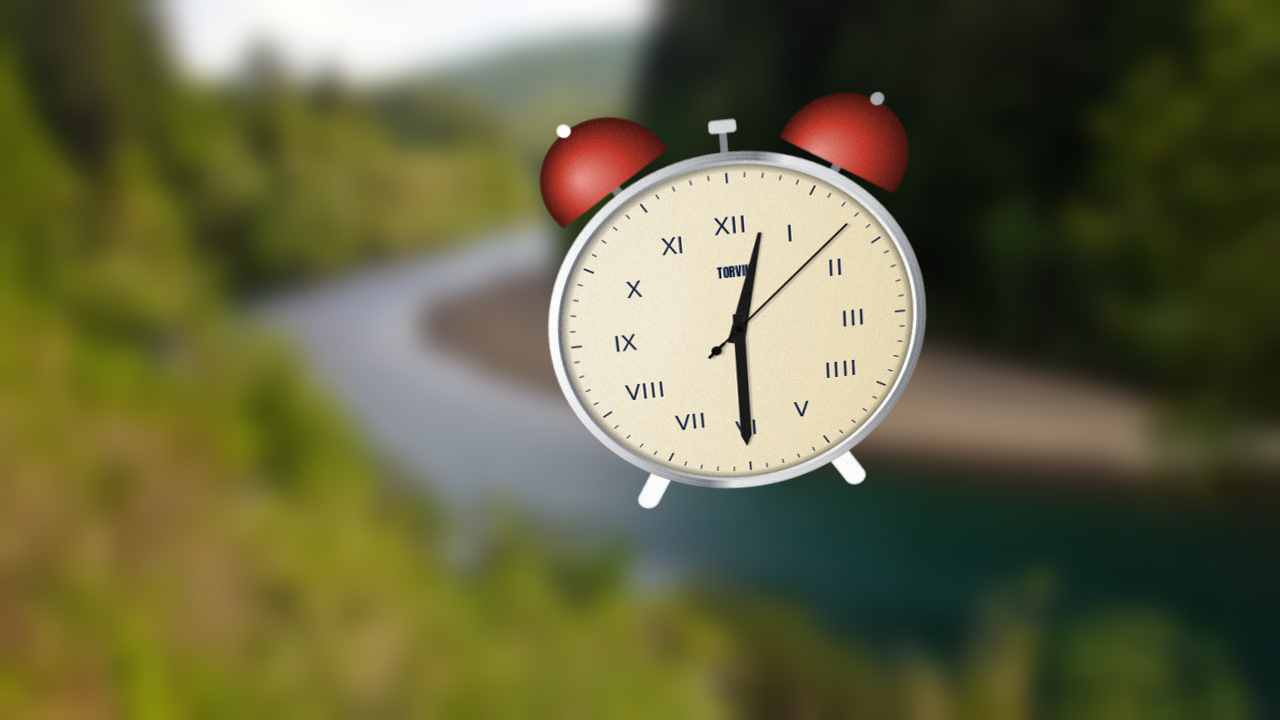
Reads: h=12 m=30 s=8
